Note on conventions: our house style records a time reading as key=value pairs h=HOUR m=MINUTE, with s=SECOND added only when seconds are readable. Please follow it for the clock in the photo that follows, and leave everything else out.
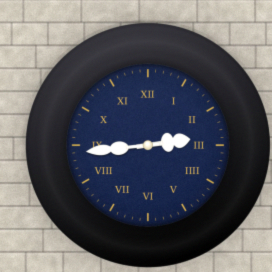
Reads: h=2 m=44
